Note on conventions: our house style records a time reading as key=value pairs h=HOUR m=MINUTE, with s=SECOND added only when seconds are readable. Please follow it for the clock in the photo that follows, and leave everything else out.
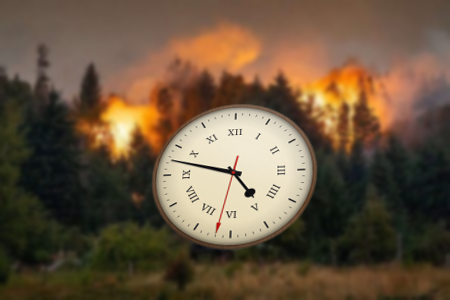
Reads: h=4 m=47 s=32
